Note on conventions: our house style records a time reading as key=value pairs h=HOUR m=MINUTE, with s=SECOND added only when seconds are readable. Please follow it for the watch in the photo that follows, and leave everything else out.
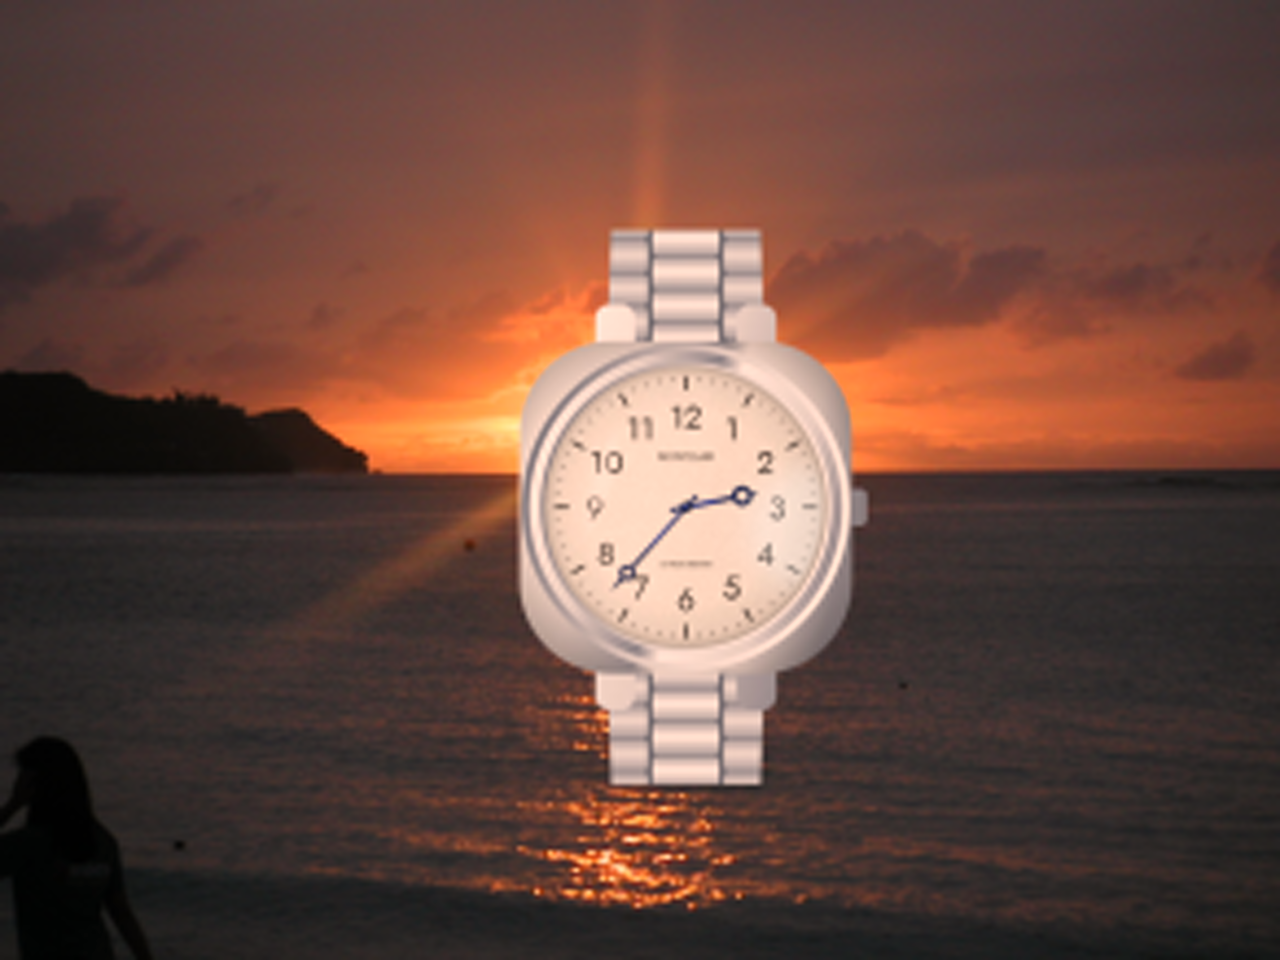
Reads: h=2 m=37
